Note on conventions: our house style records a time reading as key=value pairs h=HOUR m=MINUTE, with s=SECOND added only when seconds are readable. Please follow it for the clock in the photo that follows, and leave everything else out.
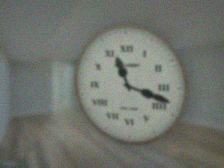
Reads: h=11 m=18
